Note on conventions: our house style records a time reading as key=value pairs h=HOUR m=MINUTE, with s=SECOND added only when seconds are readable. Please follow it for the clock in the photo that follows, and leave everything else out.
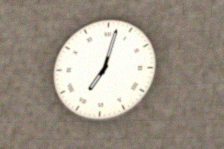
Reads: h=7 m=2
